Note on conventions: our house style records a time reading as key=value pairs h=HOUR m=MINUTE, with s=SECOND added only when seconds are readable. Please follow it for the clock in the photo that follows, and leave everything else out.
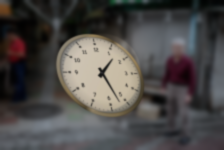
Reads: h=1 m=27
